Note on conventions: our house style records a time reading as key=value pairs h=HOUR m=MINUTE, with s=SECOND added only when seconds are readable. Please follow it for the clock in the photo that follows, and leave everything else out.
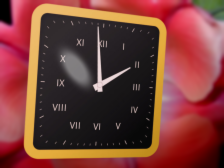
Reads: h=1 m=59
